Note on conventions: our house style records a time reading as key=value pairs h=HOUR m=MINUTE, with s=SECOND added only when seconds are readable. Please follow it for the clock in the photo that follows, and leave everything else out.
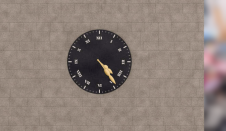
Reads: h=4 m=24
